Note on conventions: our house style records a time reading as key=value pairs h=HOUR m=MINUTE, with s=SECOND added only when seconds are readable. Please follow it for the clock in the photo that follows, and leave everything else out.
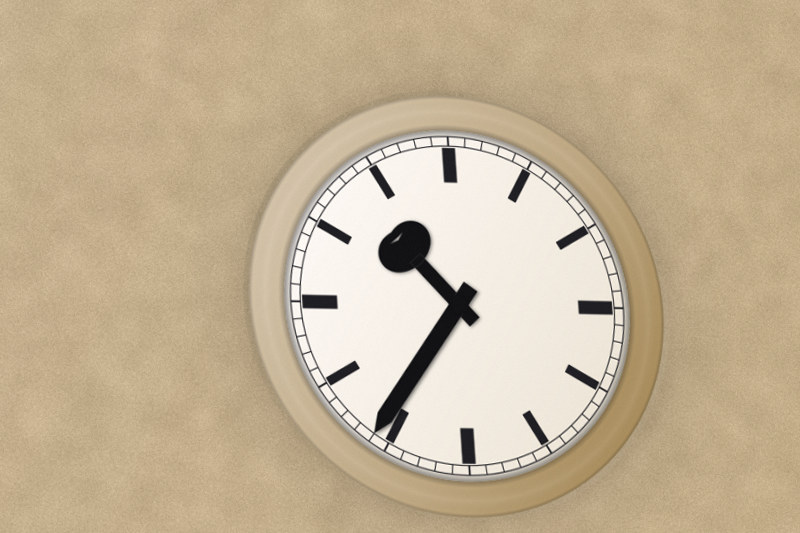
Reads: h=10 m=36
